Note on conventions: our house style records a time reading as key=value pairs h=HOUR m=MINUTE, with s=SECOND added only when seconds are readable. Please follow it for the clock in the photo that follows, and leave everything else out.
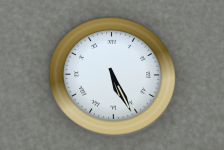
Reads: h=5 m=26
